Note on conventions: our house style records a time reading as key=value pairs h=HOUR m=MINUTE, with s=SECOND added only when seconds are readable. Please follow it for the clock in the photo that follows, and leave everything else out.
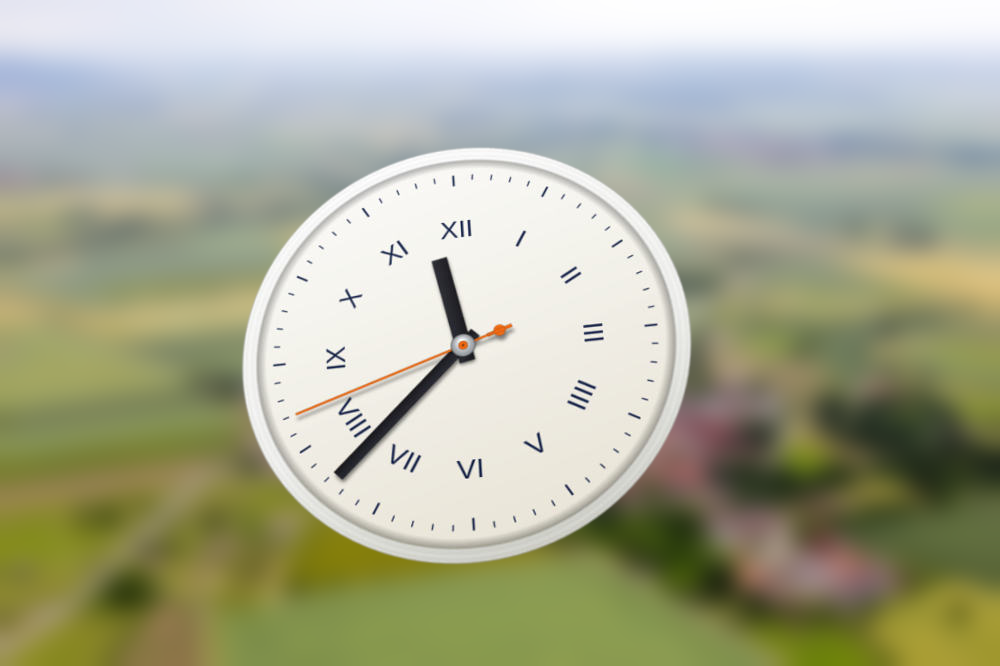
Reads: h=11 m=37 s=42
